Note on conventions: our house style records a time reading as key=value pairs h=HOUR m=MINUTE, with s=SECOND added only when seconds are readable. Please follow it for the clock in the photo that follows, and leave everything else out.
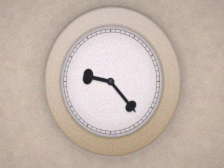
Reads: h=9 m=23
